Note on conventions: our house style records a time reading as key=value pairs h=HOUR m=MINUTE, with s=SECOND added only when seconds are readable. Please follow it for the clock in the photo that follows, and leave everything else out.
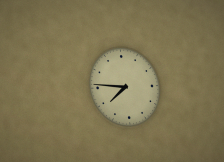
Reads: h=7 m=46
